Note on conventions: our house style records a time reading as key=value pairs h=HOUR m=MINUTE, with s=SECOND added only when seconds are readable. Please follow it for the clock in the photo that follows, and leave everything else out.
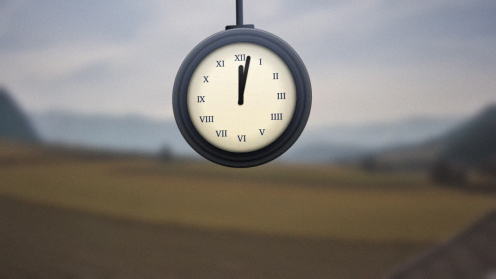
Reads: h=12 m=2
